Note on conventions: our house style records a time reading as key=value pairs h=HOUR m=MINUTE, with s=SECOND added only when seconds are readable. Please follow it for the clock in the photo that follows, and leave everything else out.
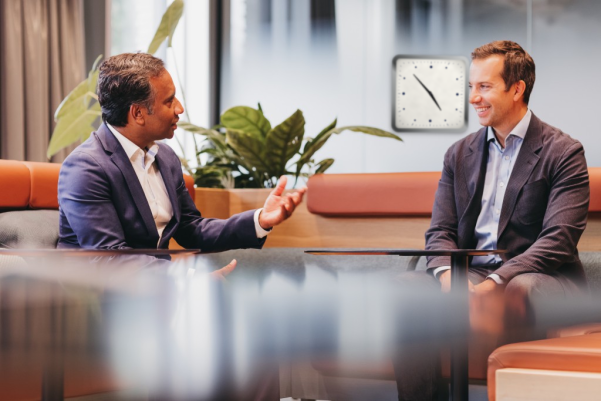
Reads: h=4 m=53
